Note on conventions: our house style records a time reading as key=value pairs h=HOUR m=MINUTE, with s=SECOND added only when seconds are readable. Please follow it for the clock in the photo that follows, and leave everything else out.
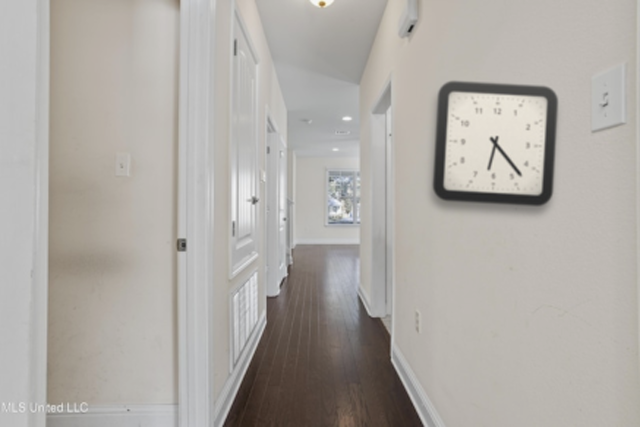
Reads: h=6 m=23
